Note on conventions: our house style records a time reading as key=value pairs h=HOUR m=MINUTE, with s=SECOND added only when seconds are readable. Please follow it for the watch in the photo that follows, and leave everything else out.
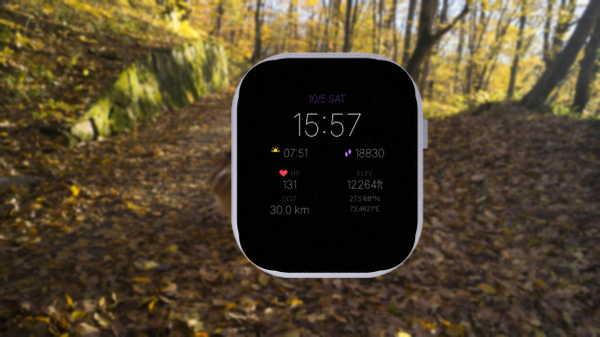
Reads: h=15 m=57
